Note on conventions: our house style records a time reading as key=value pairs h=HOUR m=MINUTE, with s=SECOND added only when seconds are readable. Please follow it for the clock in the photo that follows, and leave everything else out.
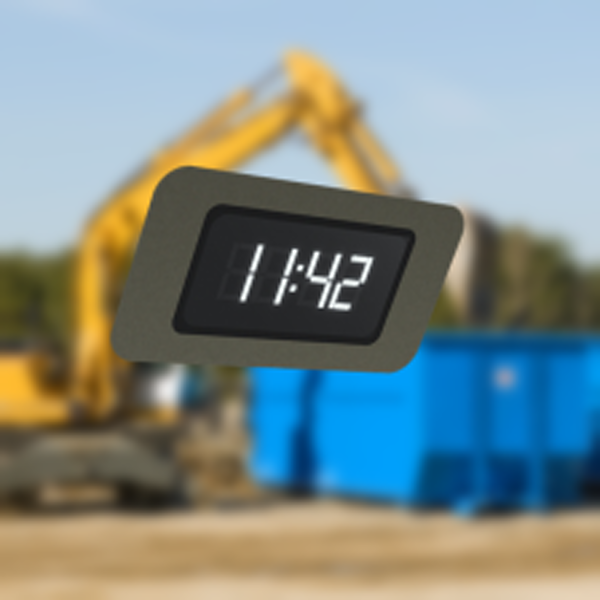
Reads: h=11 m=42
